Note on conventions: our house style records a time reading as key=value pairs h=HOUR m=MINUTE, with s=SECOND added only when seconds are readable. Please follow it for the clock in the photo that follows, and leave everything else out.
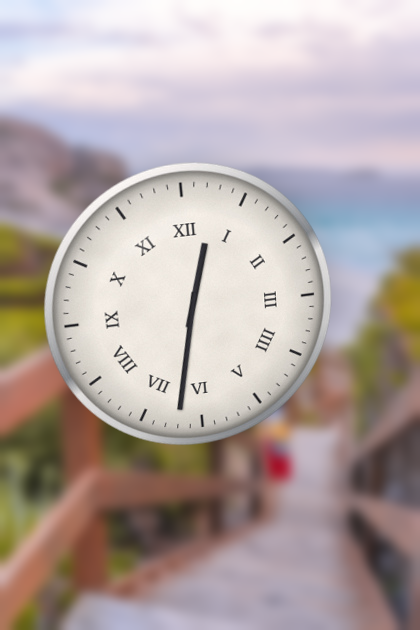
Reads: h=12 m=32
